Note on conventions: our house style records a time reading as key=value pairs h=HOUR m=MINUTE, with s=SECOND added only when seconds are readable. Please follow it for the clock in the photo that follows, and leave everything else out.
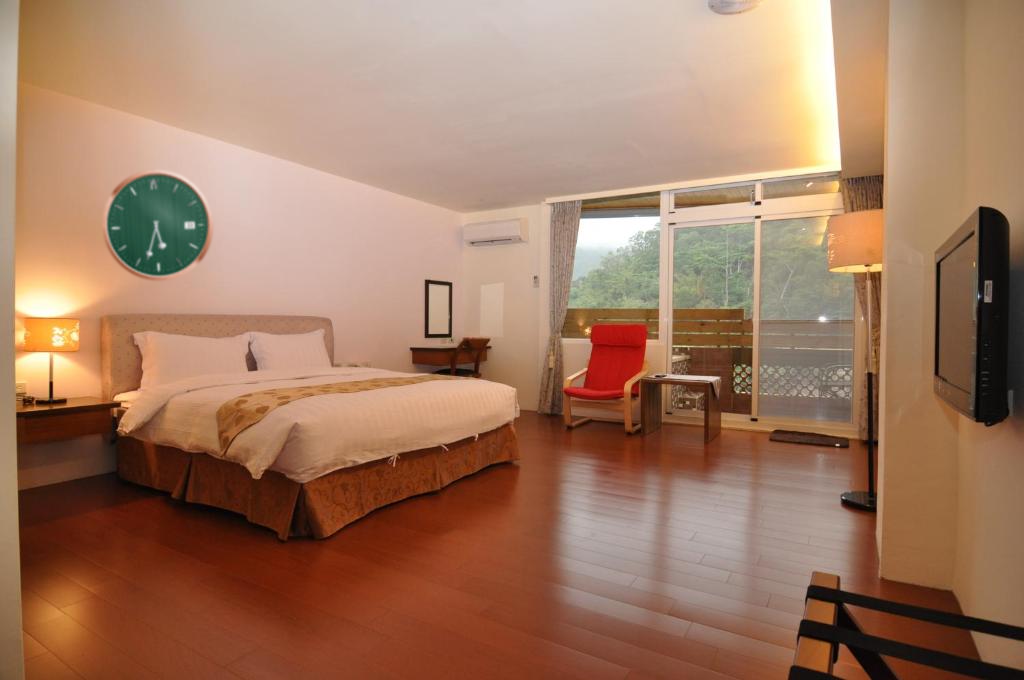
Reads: h=5 m=33
